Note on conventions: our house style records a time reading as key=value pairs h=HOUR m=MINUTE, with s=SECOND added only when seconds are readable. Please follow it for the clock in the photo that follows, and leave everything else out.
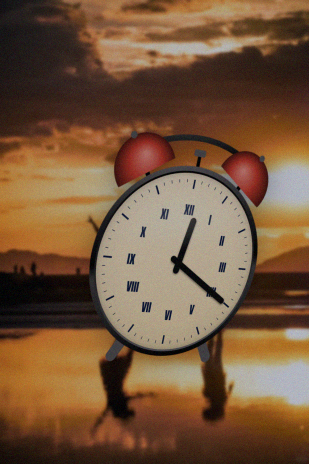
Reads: h=12 m=20
